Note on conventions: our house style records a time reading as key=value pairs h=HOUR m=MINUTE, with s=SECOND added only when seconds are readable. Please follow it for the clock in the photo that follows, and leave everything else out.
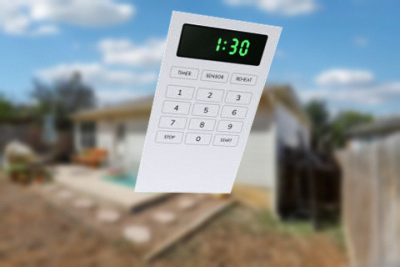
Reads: h=1 m=30
